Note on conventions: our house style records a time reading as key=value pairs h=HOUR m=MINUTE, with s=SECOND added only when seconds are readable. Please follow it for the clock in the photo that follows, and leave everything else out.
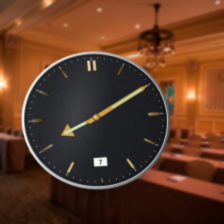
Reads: h=8 m=10
